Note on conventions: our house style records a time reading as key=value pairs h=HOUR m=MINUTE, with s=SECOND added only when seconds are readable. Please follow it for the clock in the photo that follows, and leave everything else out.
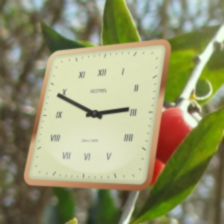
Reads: h=2 m=49
